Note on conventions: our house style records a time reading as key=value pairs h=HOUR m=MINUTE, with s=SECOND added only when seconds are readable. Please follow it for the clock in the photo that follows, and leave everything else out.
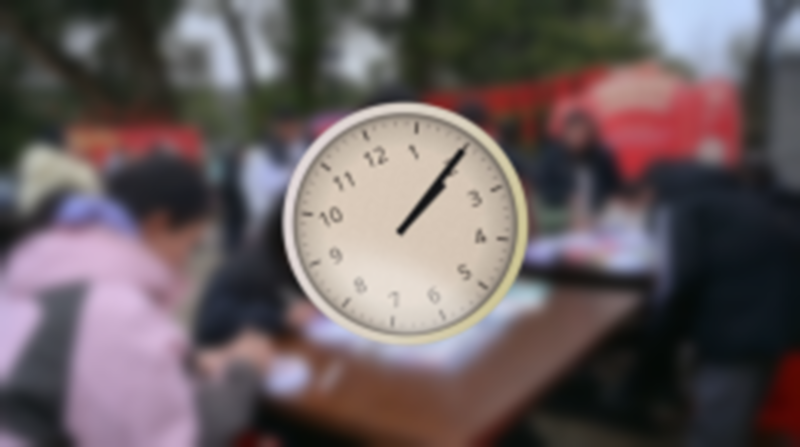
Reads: h=2 m=10
